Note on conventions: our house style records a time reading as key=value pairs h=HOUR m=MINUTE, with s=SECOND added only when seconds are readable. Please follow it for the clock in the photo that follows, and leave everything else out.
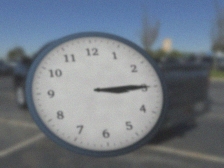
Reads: h=3 m=15
